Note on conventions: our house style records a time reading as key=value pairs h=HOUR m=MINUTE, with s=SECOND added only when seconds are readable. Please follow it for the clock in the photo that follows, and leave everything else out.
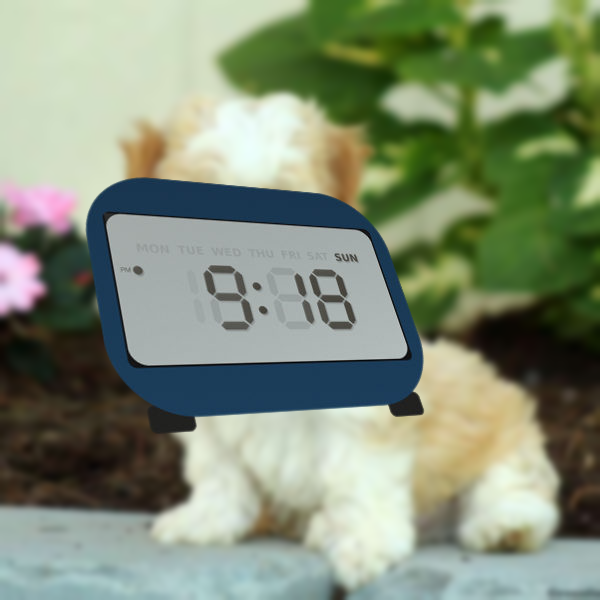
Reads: h=9 m=18
